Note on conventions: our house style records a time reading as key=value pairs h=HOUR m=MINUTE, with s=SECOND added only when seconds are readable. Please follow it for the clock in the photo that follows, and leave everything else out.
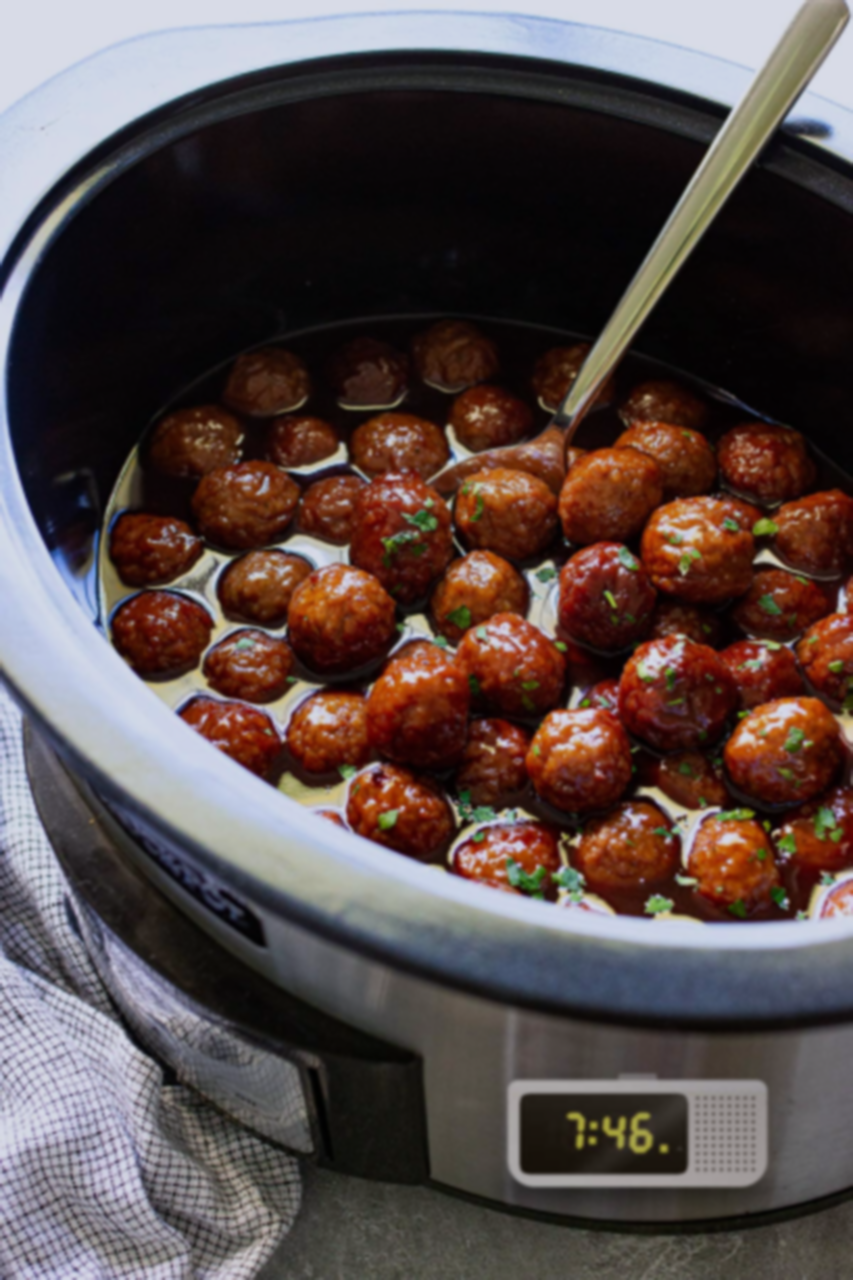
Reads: h=7 m=46
